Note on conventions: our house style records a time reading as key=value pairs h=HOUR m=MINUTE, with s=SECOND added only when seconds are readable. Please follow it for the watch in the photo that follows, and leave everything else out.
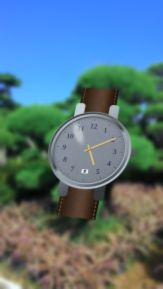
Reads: h=5 m=10
